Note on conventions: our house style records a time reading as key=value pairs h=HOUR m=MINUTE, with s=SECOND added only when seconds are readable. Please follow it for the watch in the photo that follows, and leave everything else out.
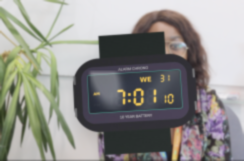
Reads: h=7 m=1 s=10
